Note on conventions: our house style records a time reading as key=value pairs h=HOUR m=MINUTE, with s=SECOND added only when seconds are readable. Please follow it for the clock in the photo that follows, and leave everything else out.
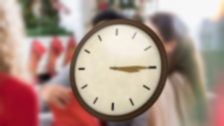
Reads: h=3 m=15
